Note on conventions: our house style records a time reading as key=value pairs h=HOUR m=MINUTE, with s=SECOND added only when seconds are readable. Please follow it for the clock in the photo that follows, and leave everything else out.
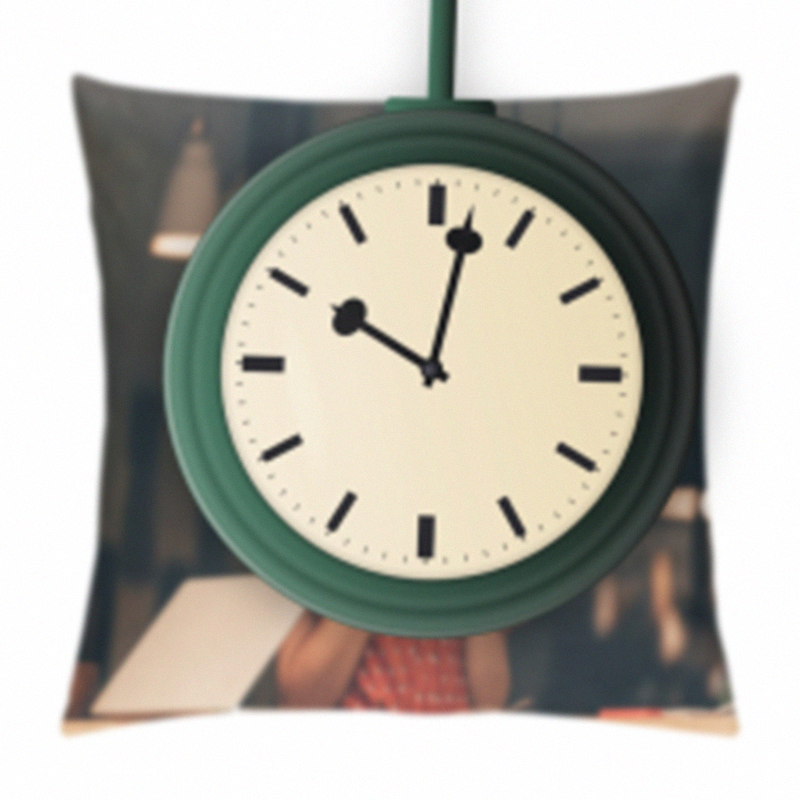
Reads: h=10 m=2
